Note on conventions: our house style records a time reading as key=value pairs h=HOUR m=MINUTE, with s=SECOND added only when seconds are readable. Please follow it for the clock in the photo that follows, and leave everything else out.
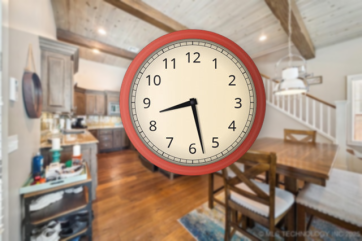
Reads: h=8 m=28
